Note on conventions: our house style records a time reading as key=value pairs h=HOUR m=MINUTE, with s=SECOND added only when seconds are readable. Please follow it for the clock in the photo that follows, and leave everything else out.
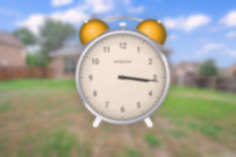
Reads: h=3 m=16
